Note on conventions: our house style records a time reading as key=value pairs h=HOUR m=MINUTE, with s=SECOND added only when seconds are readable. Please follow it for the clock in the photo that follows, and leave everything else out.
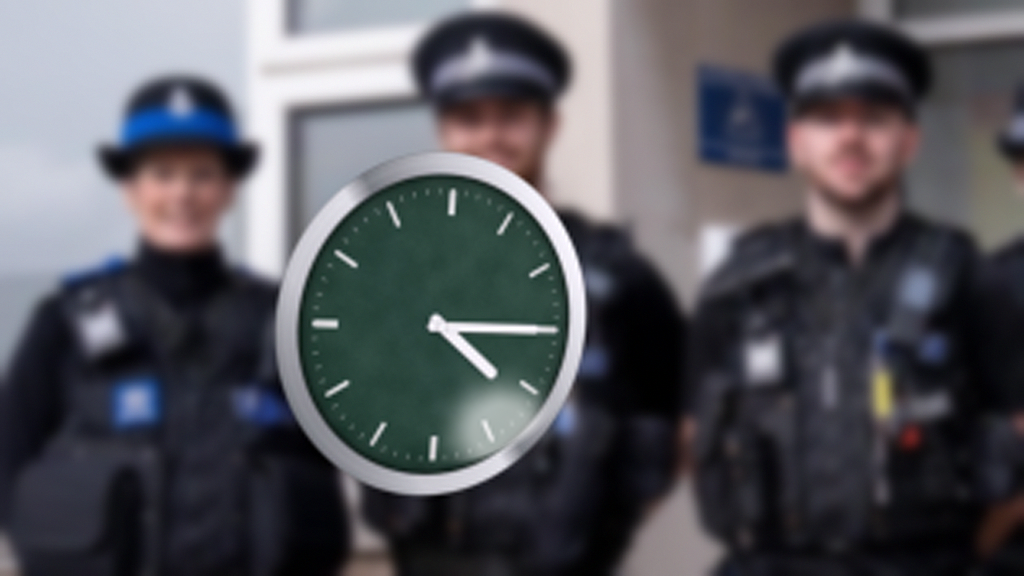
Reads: h=4 m=15
